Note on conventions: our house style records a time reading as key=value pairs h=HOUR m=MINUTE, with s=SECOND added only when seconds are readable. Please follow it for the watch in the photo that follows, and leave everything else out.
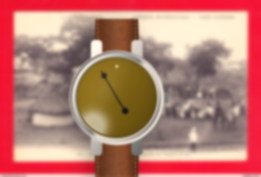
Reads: h=4 m=55
